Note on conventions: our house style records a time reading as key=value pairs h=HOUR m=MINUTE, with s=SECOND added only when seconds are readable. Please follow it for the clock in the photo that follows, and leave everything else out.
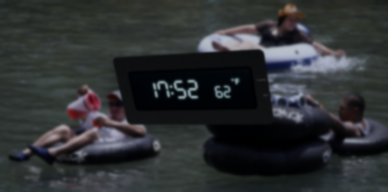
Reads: h=17 m=52
